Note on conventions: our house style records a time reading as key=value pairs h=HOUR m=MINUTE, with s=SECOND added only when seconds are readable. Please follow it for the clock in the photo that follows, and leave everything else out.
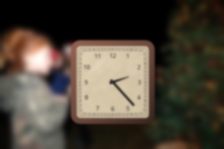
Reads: h=2 m=23
